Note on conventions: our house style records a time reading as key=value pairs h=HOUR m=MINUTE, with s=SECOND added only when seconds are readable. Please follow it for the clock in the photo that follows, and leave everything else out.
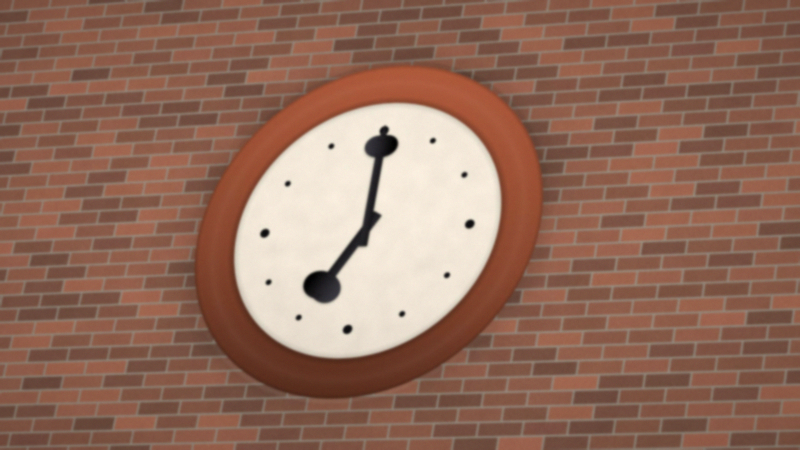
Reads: h=7 m=0
